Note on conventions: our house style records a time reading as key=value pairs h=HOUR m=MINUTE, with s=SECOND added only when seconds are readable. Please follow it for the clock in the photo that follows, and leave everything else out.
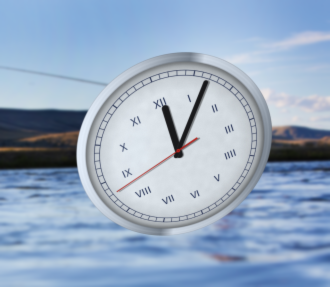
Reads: h=12 m=6 s=43
